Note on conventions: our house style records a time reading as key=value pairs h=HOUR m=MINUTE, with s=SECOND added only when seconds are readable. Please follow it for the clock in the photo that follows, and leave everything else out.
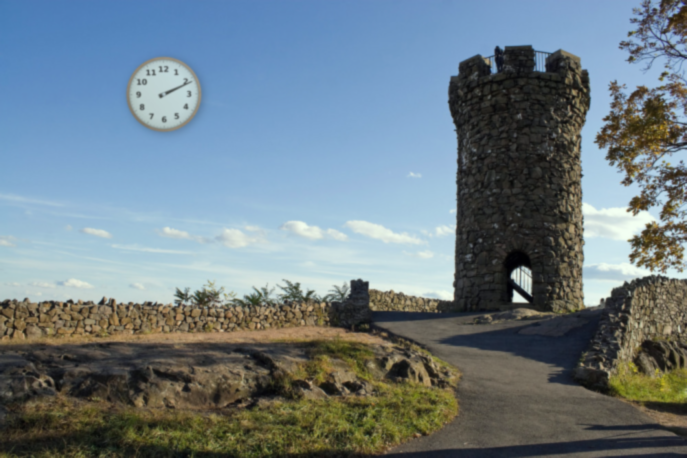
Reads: h=2 m=11
